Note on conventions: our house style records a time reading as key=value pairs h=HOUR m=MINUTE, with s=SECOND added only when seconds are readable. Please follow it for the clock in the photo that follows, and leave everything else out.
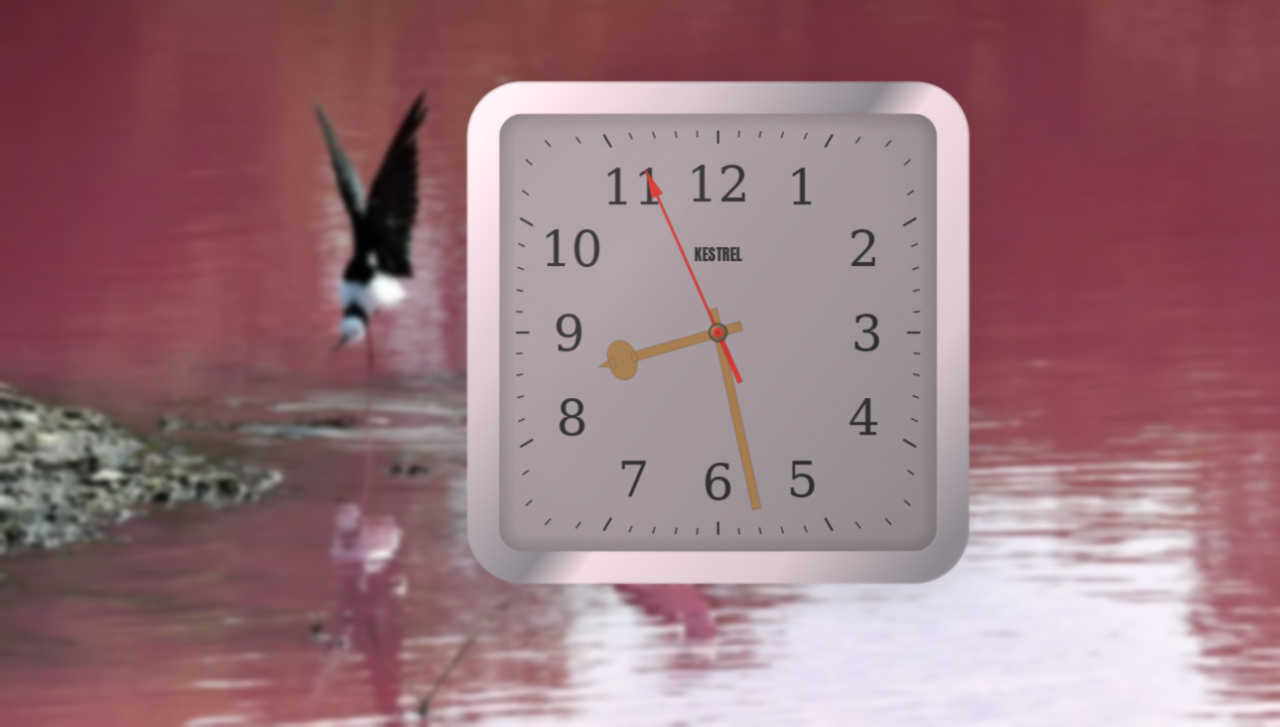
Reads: h=8 m=27 s=56
